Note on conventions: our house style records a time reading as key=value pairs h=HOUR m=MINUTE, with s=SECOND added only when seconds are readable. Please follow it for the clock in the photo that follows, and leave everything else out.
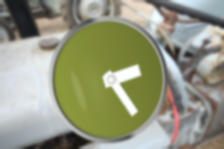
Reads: h=2 m=24
